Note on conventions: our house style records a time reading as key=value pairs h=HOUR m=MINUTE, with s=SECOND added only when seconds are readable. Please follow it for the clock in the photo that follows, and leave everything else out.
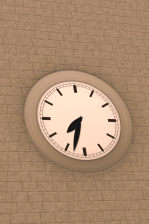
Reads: h=7 m=33
